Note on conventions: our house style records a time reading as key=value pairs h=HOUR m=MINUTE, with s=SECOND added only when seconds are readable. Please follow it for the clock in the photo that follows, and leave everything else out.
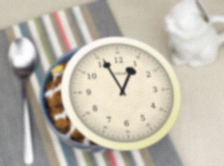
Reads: h=12 m=56
